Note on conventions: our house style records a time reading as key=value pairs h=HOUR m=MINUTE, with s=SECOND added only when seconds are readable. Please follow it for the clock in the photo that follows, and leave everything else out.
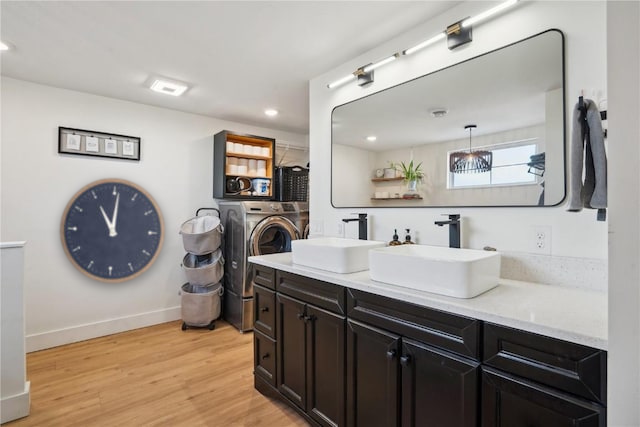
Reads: h=11 m=1
